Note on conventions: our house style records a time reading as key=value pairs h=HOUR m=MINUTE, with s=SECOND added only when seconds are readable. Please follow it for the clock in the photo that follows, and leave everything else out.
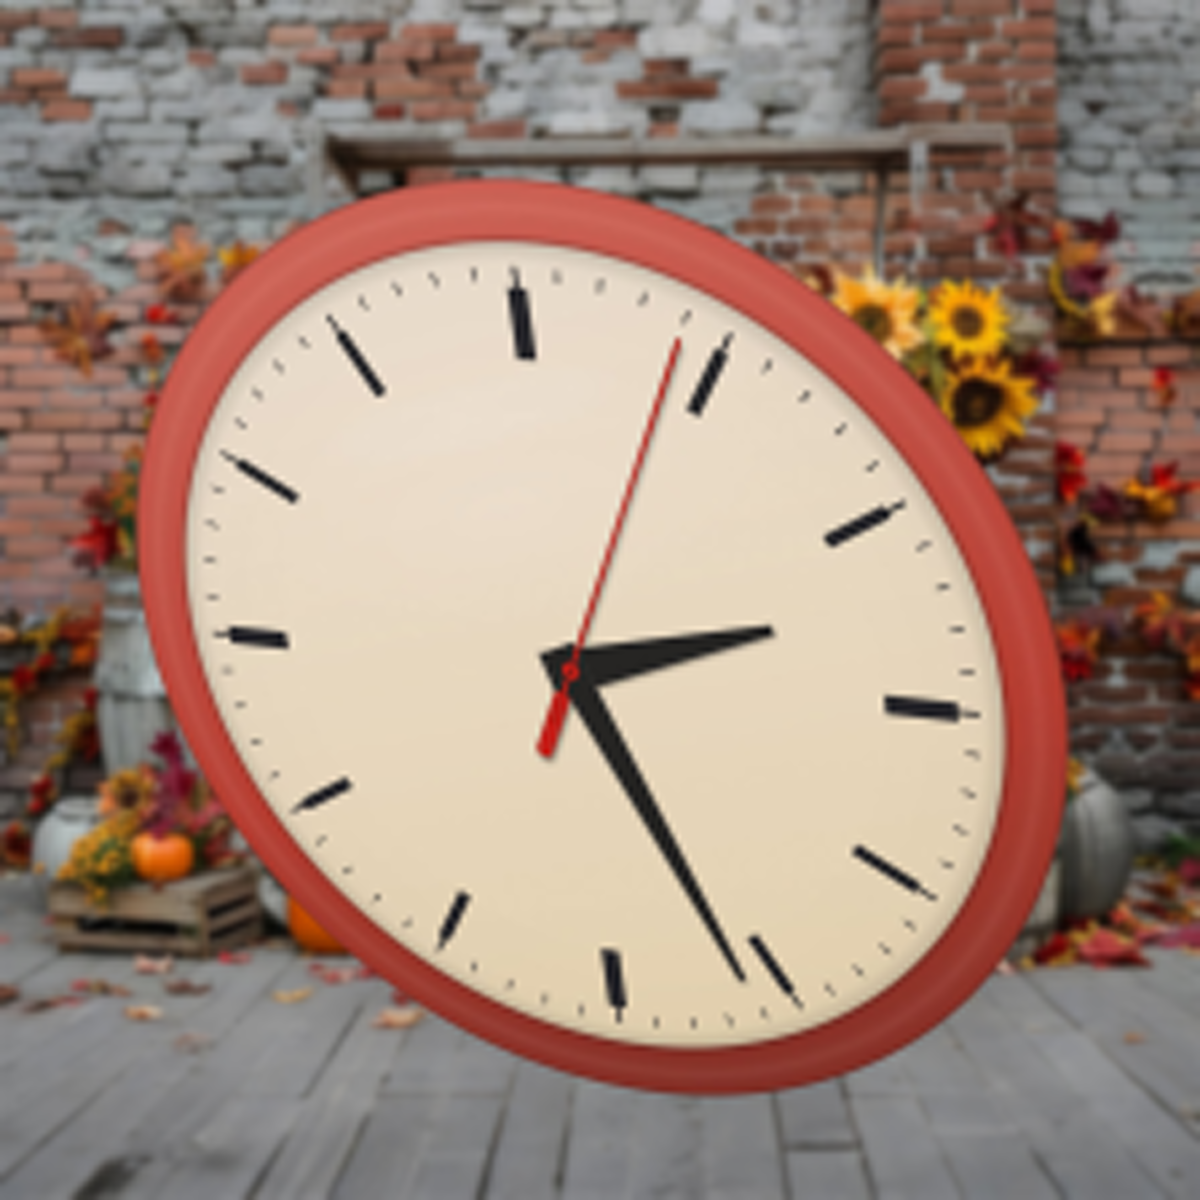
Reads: h=2 m=26 s=4
